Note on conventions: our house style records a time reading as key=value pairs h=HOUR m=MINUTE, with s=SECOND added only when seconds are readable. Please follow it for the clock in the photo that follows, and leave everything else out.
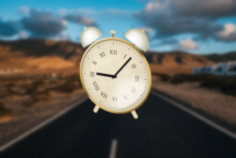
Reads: h=9 m=7
